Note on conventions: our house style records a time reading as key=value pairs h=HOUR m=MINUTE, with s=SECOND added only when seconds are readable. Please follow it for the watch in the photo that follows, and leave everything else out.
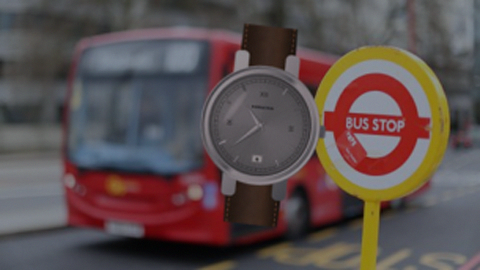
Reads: h=10 m=38
